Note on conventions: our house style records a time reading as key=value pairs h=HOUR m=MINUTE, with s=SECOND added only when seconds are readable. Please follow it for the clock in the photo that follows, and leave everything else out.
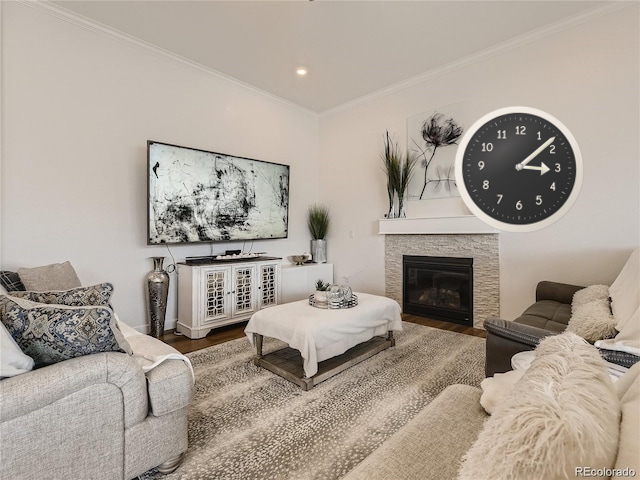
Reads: h=3 m=8
